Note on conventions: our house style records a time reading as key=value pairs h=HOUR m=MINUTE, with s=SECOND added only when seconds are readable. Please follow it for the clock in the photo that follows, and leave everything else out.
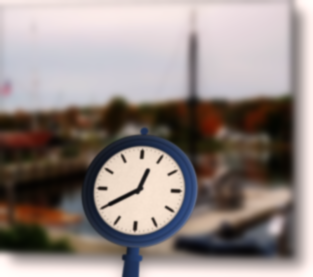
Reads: h=12 m=40
